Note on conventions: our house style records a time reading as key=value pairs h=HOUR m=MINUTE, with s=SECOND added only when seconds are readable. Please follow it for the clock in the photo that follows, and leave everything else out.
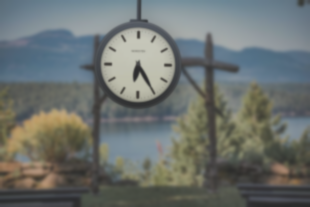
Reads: h=6 m=25
